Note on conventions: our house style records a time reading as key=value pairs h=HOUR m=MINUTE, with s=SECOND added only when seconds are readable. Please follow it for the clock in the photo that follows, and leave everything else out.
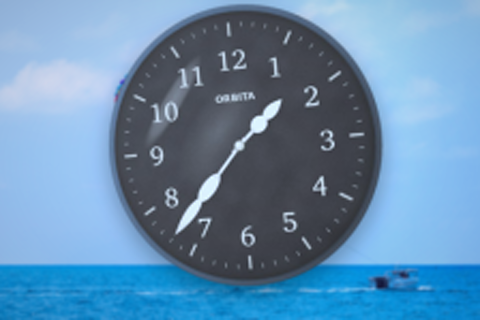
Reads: h=1 m=37
